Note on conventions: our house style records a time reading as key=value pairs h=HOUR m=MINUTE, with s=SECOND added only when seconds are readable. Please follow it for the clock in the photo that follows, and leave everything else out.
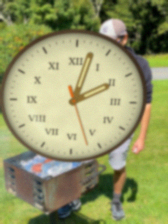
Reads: h=2 m=2 s=27
